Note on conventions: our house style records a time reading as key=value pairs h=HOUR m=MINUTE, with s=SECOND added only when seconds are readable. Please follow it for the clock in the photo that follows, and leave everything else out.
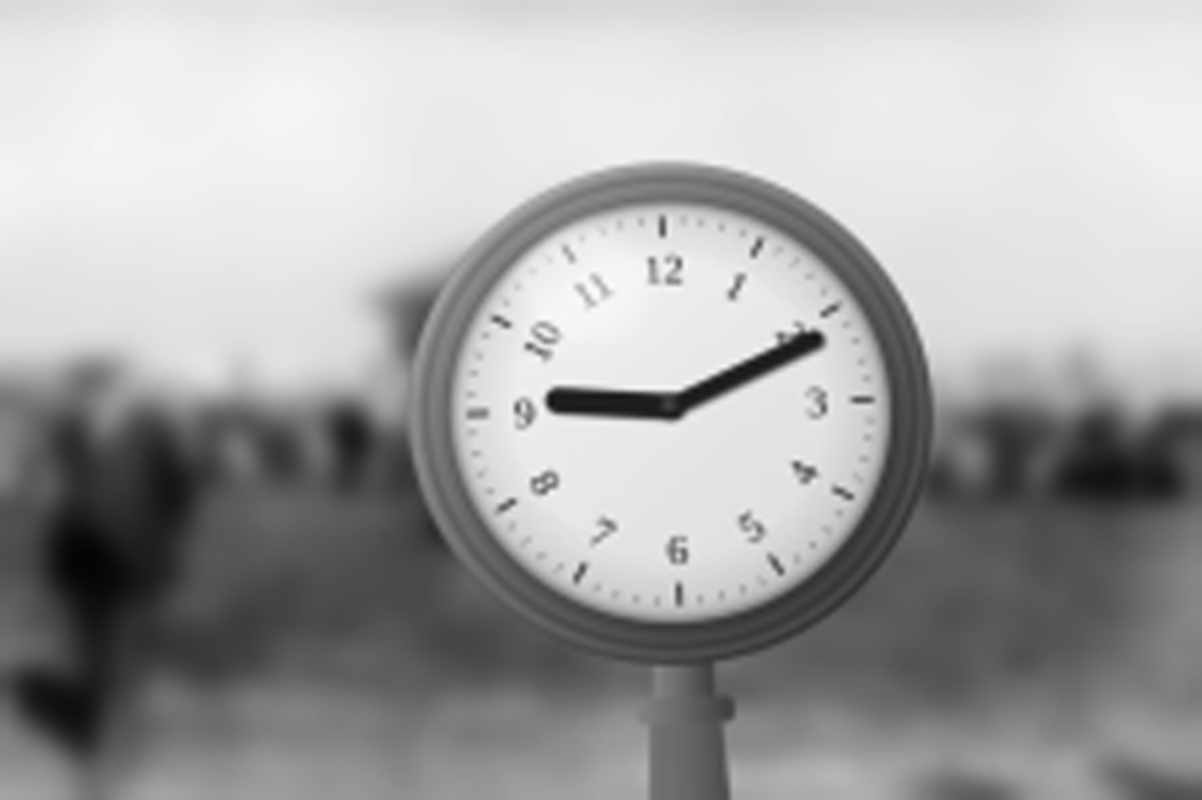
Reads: h=9 m=11
